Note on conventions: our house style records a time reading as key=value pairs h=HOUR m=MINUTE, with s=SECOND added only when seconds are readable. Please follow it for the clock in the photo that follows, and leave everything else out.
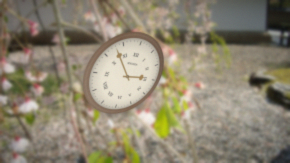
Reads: h=2 m=53
